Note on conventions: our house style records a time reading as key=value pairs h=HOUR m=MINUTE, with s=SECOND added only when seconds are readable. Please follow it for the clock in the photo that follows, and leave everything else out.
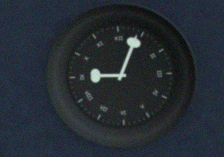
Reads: h=9 m=4
